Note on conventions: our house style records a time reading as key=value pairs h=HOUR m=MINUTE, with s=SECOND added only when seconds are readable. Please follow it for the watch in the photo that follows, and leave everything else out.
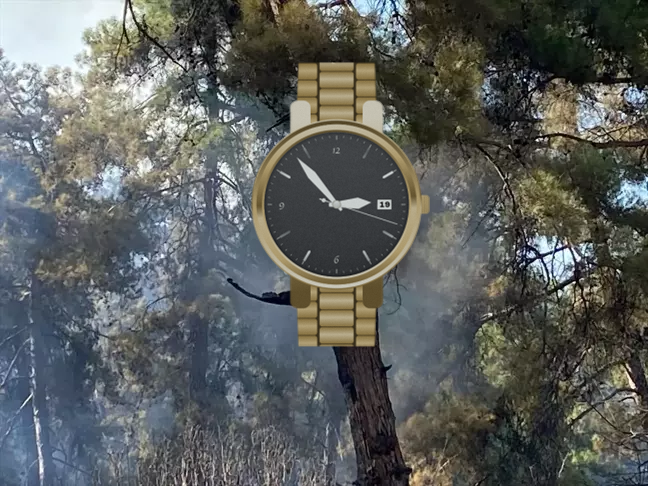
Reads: h=2 m=53 s=18
